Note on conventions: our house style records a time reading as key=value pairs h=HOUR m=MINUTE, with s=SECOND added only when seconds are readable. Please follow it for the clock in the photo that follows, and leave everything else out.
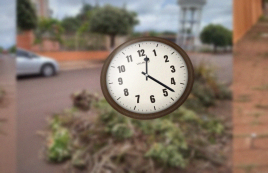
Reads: h=12 m=23
